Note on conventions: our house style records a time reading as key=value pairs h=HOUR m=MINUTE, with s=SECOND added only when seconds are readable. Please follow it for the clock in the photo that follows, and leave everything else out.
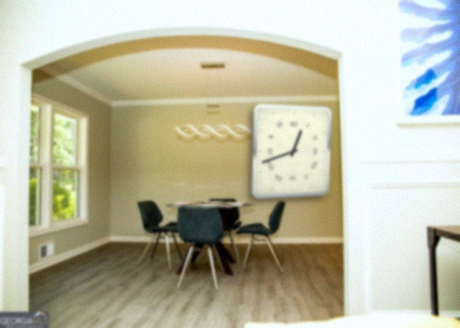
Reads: h=12 m=42
